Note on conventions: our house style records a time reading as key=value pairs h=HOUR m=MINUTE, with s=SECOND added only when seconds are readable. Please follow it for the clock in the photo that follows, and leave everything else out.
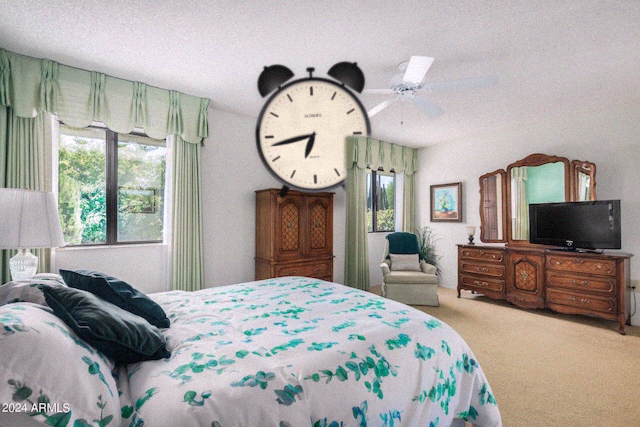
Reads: h=6 m=43
